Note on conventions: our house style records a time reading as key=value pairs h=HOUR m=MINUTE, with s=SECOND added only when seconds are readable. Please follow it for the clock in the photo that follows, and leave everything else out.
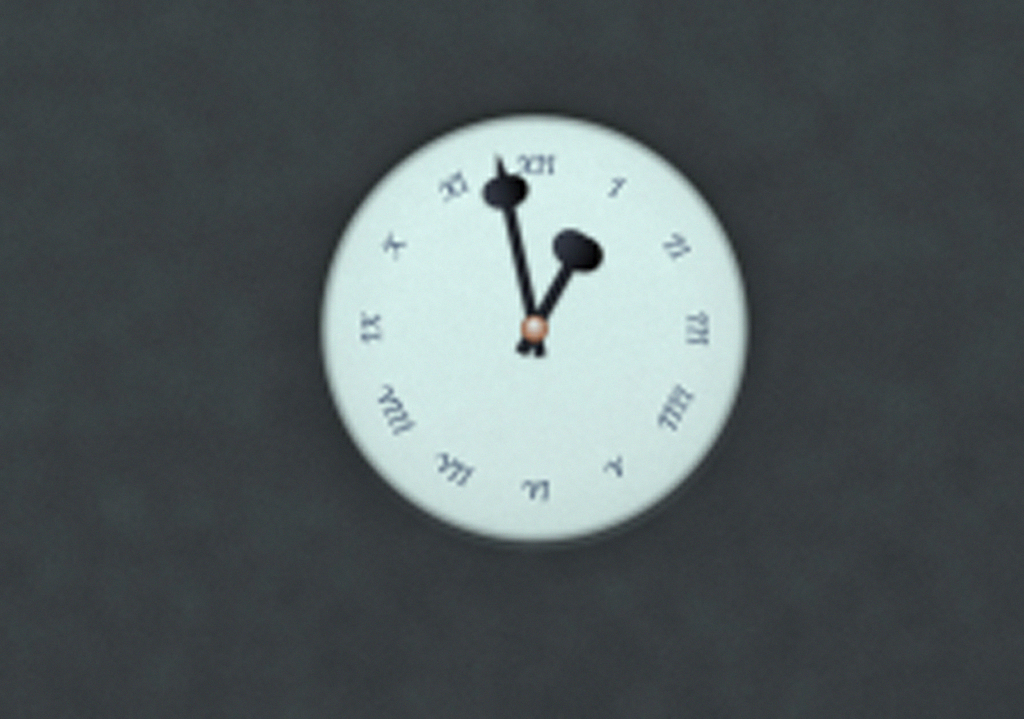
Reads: h=12 m=58
